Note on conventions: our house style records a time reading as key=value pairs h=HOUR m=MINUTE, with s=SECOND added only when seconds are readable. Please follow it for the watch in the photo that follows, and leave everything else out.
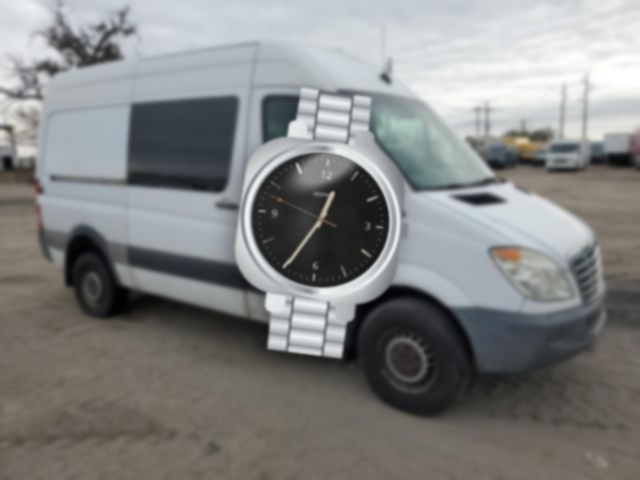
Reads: h=12 m=34 s=48
